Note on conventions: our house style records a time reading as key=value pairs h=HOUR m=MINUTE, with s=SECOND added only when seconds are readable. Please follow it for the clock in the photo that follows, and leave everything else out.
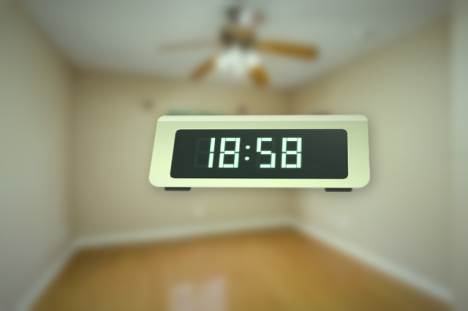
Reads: h=18 m=58
